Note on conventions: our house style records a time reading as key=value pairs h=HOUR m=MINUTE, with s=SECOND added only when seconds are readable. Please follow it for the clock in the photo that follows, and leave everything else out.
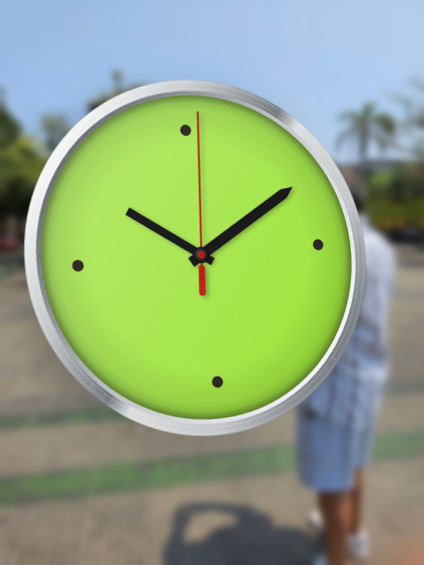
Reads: h=10 m=10 s=1
